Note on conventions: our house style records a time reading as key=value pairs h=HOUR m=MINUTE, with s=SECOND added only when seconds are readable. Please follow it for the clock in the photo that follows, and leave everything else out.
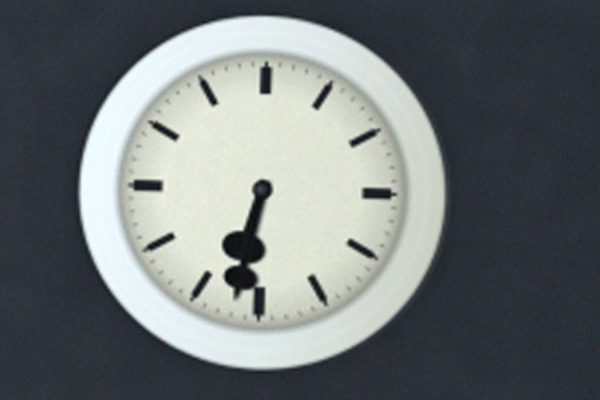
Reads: h=6 m=32
